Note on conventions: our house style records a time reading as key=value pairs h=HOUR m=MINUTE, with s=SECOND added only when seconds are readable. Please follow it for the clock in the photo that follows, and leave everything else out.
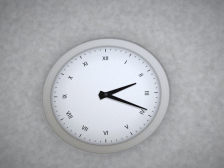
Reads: h=2 m=19
